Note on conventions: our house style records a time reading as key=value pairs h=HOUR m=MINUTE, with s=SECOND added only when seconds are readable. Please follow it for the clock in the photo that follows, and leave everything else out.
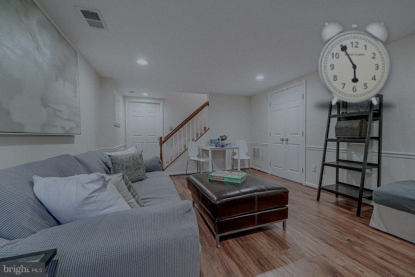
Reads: h=5 m=55
